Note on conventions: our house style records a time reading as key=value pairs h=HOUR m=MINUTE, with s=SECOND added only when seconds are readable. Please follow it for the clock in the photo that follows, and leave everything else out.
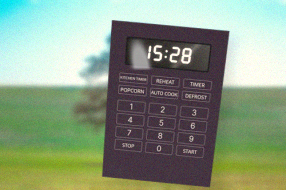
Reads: h=15 m=28
